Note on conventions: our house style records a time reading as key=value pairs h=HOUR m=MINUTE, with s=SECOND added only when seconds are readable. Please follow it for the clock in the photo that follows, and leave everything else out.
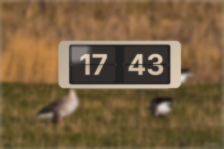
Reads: h=17 m=43
